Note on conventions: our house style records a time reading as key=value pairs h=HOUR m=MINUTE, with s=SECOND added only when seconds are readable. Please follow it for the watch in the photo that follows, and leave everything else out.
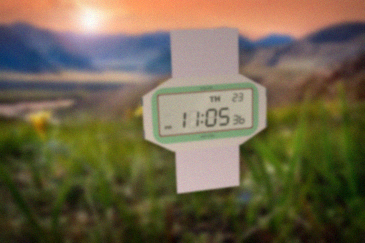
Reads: h=11 m=5
